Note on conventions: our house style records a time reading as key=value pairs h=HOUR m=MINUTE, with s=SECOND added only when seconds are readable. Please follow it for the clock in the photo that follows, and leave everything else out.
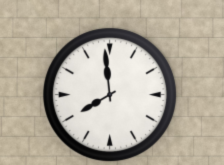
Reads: h=7 m=59
